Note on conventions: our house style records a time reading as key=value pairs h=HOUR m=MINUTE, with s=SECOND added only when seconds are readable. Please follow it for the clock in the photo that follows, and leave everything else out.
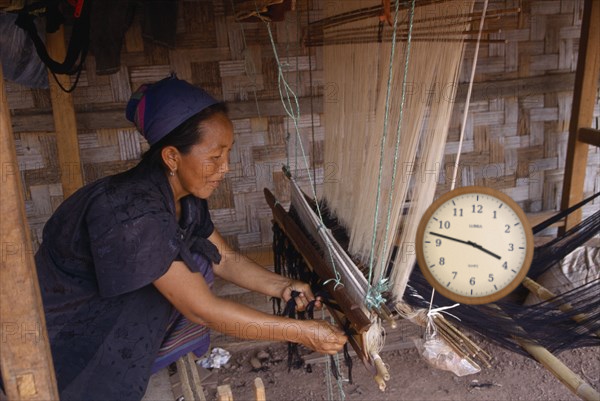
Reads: h=3 m=47
